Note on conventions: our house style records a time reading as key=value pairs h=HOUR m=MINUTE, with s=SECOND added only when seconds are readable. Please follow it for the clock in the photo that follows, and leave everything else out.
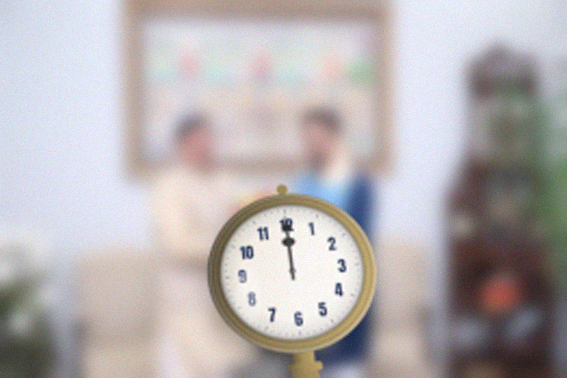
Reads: h=12 m=0
